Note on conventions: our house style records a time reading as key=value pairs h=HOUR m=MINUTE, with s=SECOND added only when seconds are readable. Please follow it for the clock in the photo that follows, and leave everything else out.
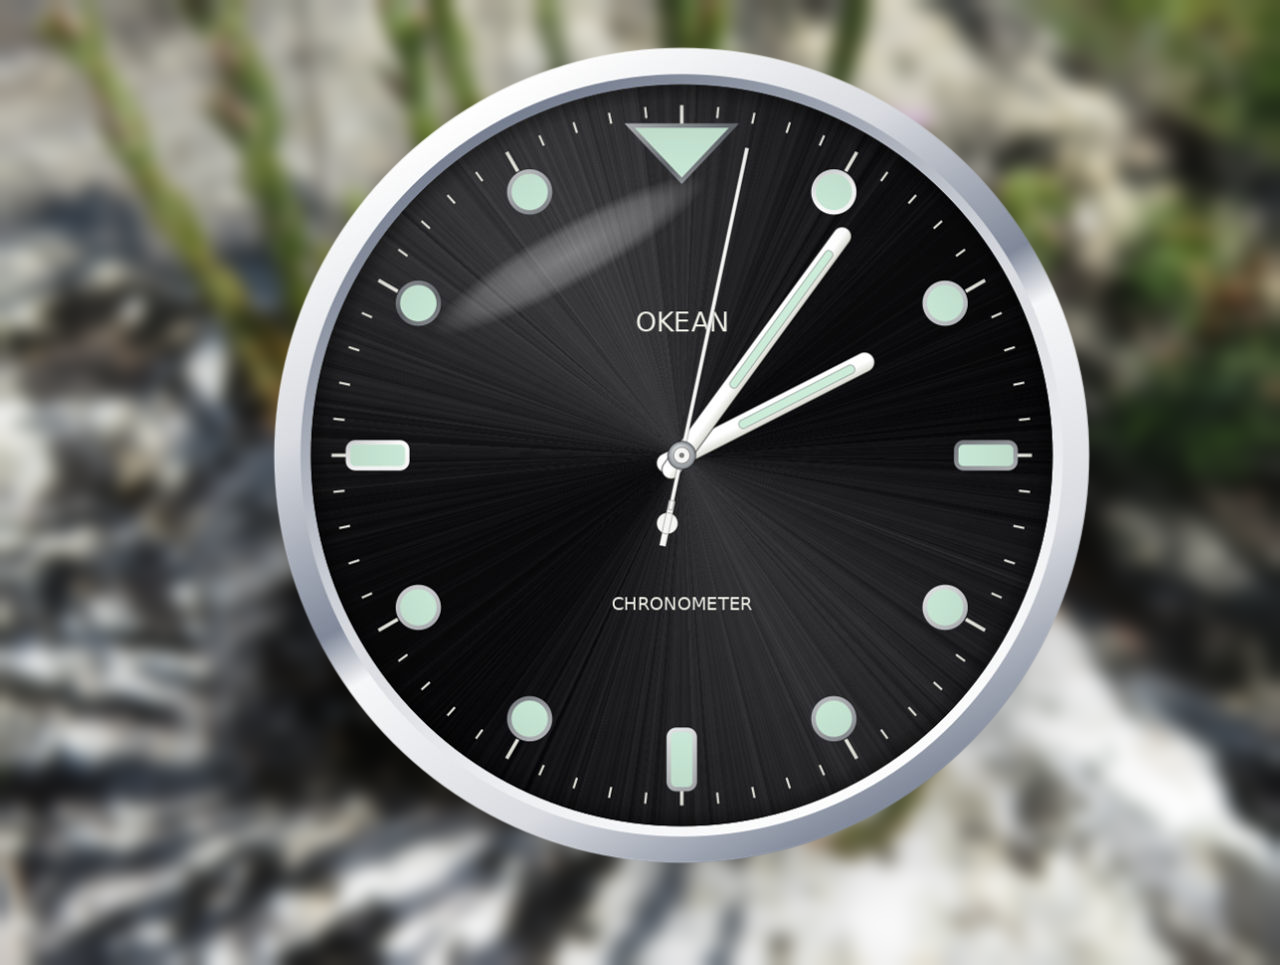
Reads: h=2 m=6 s=2
